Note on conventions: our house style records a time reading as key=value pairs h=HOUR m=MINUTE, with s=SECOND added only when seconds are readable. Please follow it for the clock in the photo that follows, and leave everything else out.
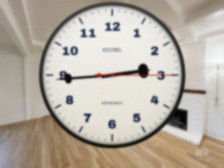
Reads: h=2 m=44 s=15
